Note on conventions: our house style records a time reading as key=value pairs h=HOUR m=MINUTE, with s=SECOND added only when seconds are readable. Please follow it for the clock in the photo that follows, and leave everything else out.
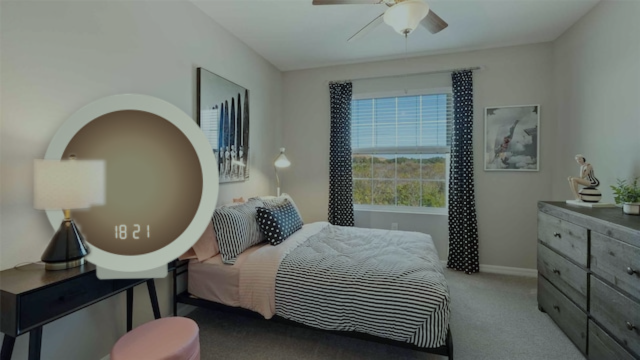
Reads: h=18 m=21
